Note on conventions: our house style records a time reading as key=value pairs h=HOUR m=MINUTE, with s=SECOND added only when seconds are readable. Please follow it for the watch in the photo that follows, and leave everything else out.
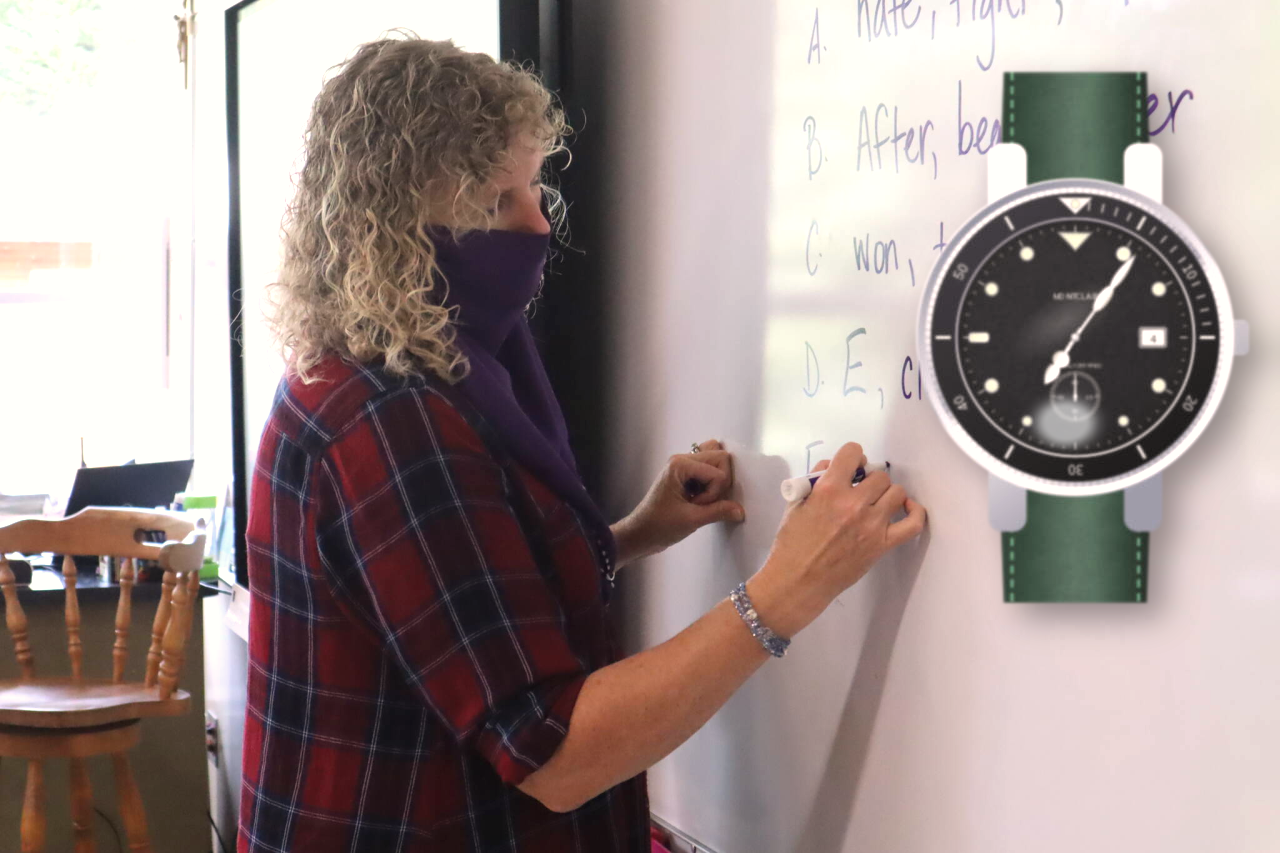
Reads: h=7 m=6
